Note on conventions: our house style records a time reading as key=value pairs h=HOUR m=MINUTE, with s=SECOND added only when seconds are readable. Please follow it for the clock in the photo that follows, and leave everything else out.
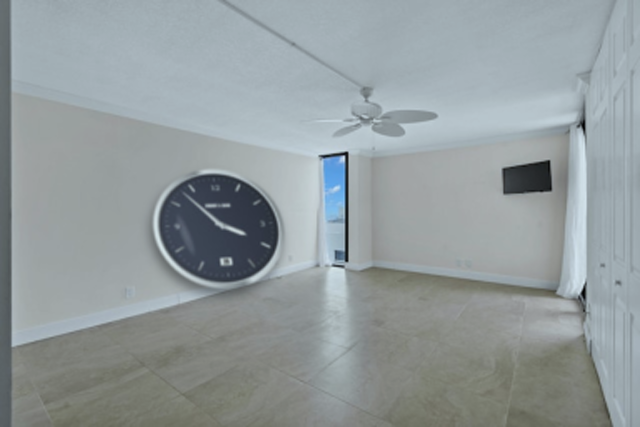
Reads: h=3 m=53
